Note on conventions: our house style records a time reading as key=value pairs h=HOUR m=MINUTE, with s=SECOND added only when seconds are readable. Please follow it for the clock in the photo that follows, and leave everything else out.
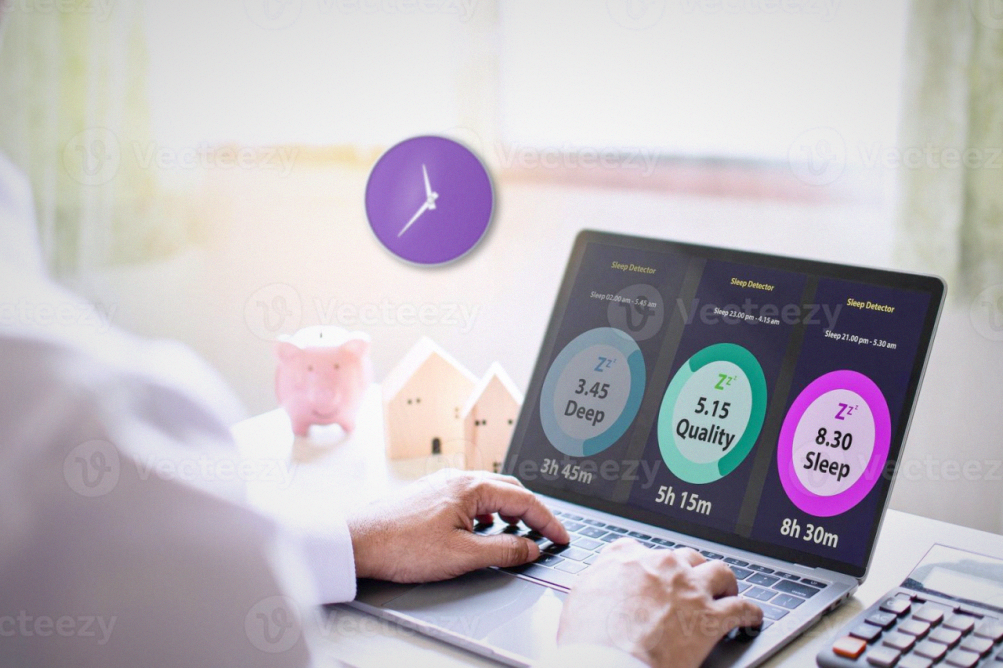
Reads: h=11 m=37
